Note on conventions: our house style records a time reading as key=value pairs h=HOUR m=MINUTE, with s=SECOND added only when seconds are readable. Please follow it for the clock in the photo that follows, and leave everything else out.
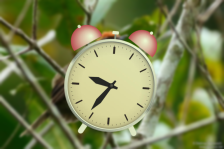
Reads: h=9 m=36
